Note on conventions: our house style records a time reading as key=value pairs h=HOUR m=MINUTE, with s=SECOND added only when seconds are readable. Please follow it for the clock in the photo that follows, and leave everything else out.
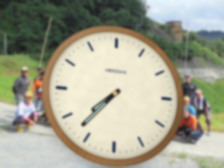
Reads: h=7 m=37
